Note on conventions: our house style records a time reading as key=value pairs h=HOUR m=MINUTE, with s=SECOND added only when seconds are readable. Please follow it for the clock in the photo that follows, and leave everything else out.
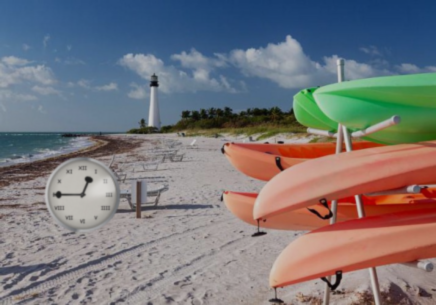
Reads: h=12 m=45
